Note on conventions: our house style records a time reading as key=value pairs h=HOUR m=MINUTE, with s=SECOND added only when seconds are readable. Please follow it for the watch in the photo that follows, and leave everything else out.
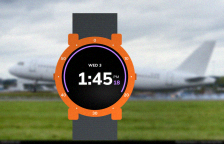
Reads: h=1 m=45
